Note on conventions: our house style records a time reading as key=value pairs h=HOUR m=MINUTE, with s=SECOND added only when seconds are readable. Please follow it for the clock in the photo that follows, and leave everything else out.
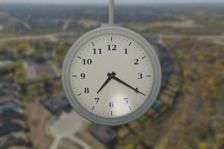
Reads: h=7 m=20
